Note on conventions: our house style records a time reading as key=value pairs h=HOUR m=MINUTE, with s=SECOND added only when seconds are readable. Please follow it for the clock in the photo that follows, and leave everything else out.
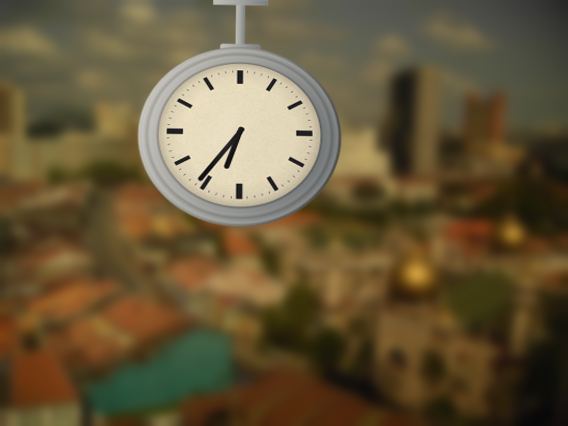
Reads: h=6 m=36
